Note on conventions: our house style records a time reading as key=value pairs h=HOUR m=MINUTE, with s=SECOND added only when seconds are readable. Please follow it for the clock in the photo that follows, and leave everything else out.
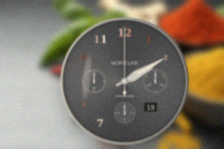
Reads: h=2 m=10
